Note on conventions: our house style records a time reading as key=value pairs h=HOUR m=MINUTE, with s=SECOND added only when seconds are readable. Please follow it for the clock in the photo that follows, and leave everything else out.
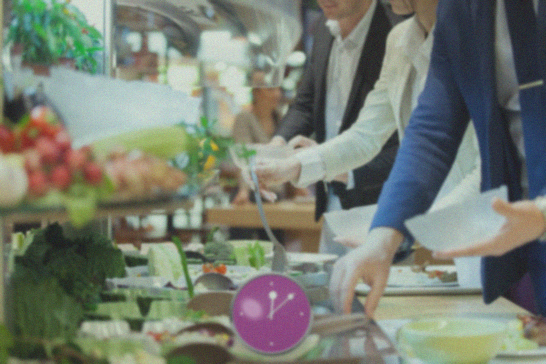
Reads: h=12 m=8
